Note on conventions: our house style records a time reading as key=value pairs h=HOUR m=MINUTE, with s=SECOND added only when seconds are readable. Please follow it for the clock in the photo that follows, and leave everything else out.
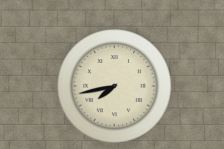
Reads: h=7 m=43
